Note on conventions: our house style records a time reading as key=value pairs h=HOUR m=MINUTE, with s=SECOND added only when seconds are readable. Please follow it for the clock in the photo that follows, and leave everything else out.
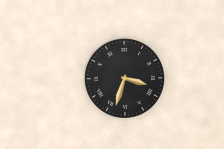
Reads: h=3 m=33
